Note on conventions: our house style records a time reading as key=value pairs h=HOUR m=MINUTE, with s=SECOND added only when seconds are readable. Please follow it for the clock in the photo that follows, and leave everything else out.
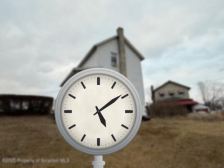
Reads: h=5 m=9
